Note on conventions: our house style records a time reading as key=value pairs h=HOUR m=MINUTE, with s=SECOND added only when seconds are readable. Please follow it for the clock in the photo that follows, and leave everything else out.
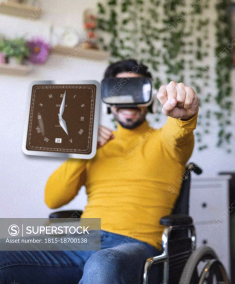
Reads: h=5 m=1
